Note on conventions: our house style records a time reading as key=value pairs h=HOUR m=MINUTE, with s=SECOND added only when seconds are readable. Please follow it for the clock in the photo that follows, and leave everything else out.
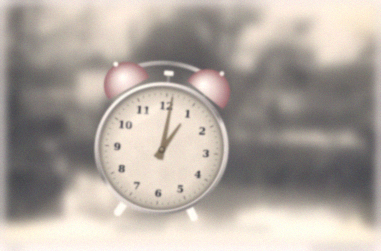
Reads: h=1 m=1
